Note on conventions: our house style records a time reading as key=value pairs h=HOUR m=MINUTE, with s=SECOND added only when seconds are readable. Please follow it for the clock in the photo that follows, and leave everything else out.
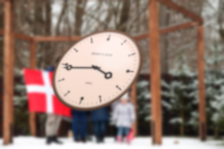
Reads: h=3 m=44
